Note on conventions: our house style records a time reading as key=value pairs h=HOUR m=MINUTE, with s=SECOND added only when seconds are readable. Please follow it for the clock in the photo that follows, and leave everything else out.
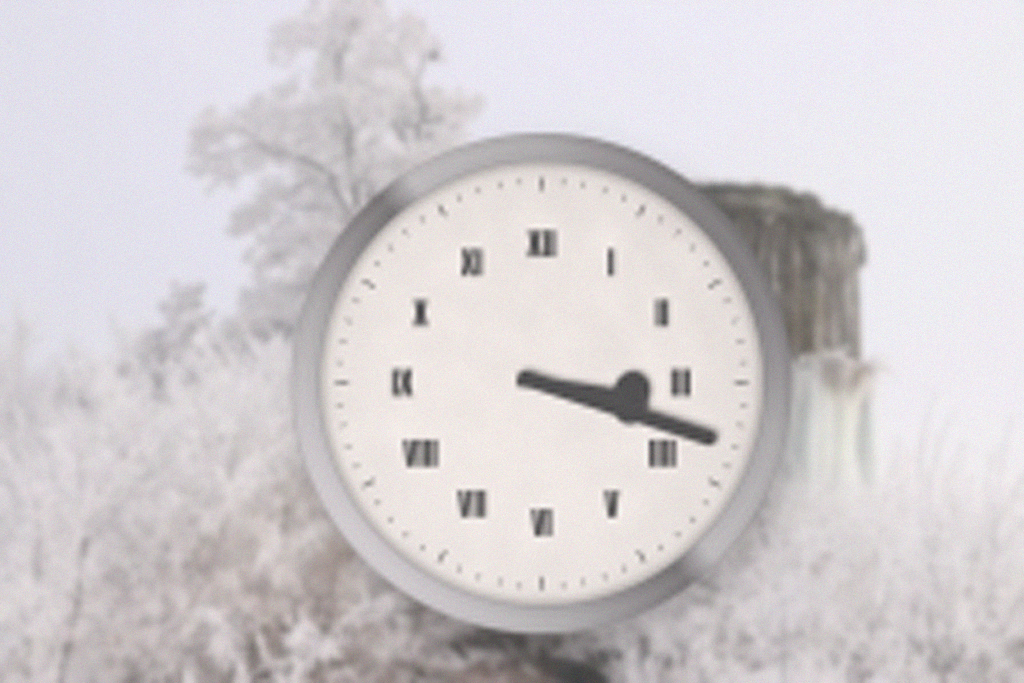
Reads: h=3 m=18
